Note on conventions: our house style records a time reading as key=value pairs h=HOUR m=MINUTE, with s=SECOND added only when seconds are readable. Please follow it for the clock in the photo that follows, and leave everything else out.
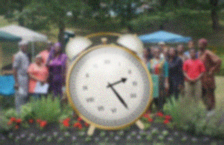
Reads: h=2 m=25
